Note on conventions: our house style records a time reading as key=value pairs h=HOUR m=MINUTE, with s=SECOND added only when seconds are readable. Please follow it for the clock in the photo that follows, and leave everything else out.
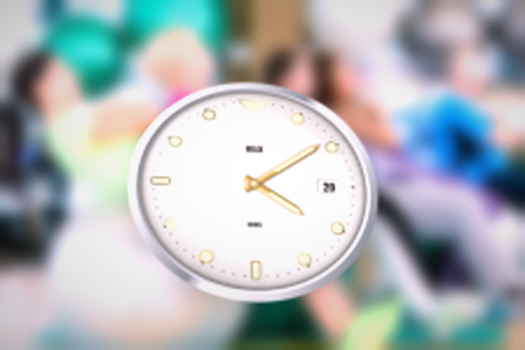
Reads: h=4 m=9
